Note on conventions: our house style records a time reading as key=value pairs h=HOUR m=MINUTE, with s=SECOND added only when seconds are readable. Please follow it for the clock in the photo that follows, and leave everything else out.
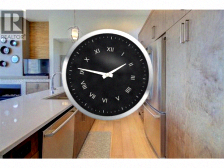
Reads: h=1 m=46
